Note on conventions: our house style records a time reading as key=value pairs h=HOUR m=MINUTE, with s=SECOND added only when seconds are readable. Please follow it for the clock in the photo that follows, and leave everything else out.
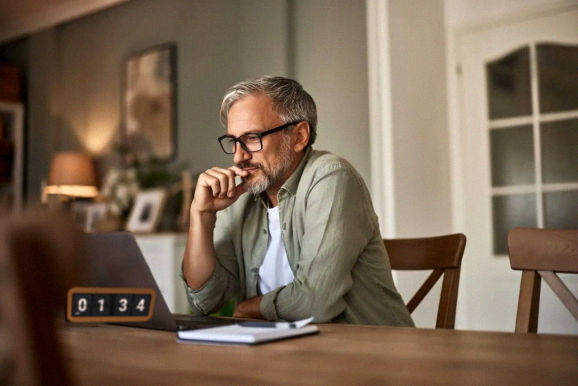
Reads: h=1 m=34
